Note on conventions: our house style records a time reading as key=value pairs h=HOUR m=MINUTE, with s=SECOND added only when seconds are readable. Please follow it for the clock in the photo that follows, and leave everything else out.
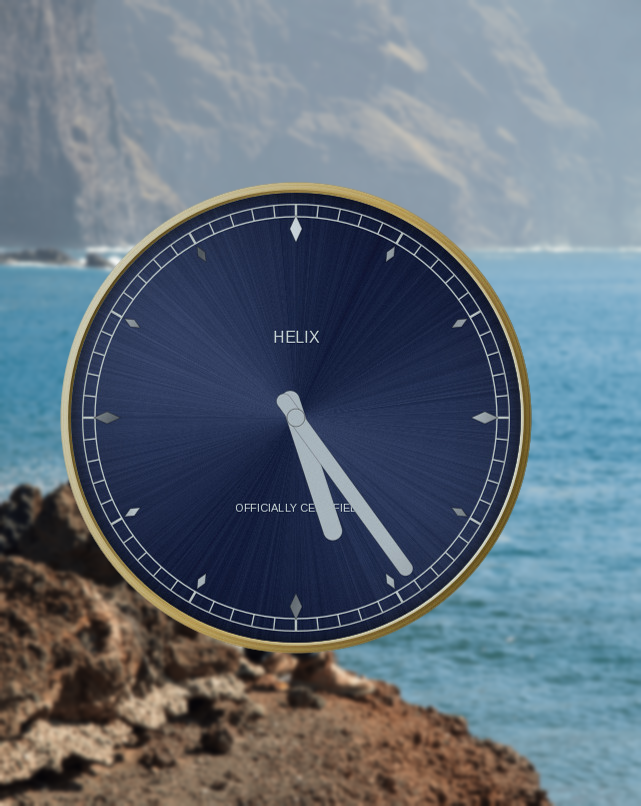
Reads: h=5 m=24
